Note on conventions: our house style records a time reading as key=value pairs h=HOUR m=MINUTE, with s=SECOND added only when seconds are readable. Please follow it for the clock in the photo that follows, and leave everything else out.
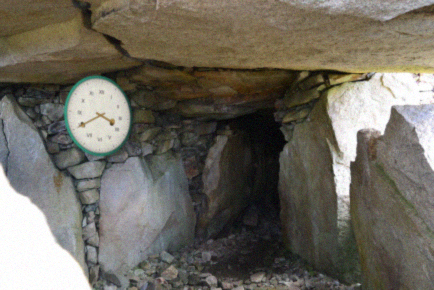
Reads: h=3 m=40
